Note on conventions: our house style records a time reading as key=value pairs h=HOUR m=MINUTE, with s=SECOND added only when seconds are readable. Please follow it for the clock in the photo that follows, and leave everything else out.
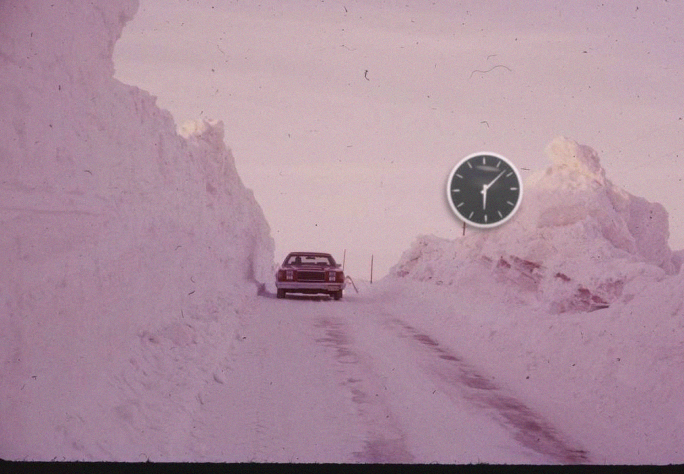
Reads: h=6 m=8
